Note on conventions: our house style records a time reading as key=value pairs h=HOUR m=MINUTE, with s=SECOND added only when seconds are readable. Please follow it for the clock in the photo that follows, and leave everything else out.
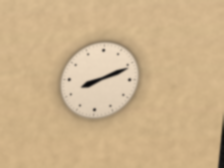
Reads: h=8 m=11
